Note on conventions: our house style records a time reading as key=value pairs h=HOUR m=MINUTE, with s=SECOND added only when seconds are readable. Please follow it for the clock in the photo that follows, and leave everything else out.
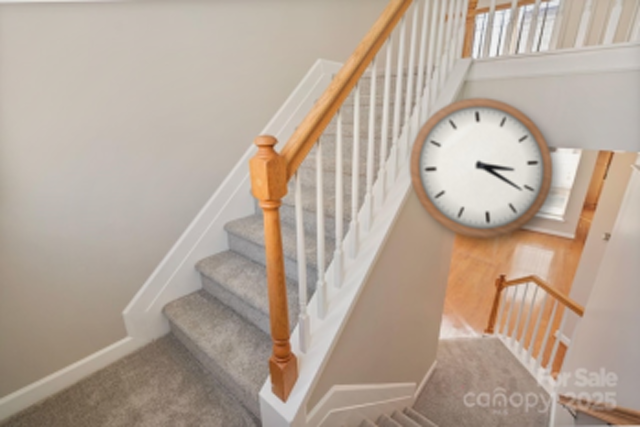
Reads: h=3 m=21
